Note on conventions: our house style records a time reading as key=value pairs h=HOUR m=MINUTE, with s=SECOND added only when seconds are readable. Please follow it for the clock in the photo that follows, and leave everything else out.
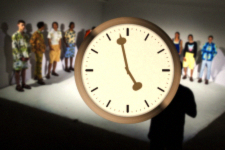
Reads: h=4 m=58
